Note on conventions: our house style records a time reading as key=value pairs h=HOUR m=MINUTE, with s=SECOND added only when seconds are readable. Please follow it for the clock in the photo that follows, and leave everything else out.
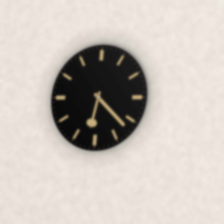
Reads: h=6 m=22
